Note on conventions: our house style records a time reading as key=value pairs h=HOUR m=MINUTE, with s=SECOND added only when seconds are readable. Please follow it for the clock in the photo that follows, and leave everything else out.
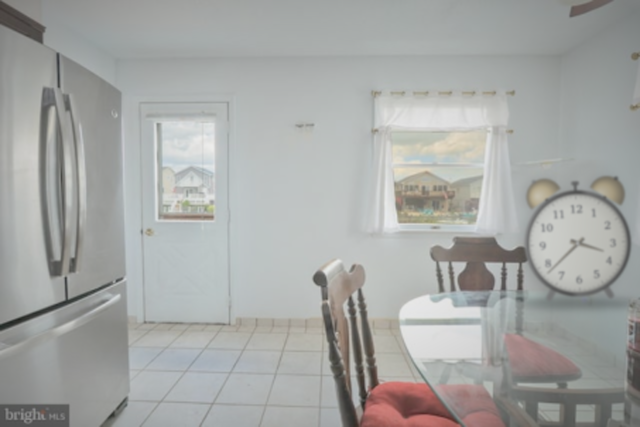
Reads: h=3 m=38
